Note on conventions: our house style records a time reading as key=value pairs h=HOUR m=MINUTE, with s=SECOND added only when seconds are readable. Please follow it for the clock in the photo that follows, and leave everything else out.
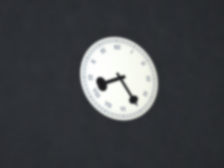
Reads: h=8 m=25
